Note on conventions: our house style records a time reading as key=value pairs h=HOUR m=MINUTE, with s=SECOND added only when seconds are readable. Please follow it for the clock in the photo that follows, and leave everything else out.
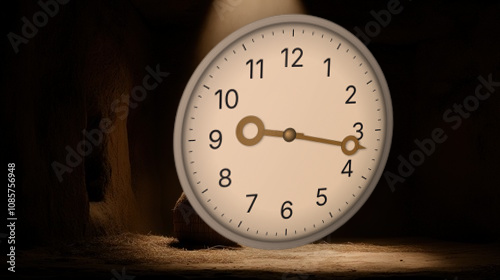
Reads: h=9 m=17
